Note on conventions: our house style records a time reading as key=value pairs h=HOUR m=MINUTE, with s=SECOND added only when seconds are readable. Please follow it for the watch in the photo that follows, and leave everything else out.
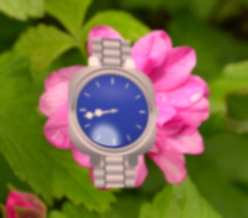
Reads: h=8 m=43
